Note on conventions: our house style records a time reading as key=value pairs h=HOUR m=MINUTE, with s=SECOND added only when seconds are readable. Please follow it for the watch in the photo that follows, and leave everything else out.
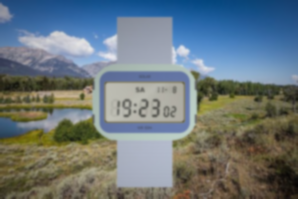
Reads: h=19 m=23 s=2
